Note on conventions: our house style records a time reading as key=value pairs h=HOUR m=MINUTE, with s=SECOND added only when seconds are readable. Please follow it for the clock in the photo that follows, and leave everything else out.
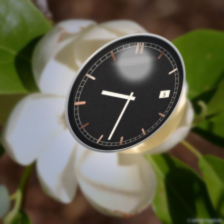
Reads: h=9 m=33
